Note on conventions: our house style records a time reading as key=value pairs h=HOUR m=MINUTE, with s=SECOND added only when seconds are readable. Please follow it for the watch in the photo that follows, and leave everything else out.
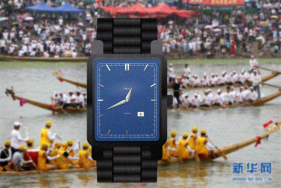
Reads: h=12 m=41
